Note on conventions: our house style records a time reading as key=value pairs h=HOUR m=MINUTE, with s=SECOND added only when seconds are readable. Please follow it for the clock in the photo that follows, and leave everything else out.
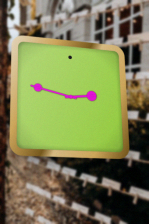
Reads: h=2 m=47
